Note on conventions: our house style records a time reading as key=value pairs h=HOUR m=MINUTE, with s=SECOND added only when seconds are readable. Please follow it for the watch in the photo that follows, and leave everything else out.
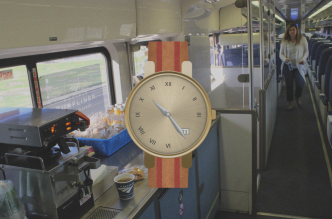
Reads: h=10 m=24
